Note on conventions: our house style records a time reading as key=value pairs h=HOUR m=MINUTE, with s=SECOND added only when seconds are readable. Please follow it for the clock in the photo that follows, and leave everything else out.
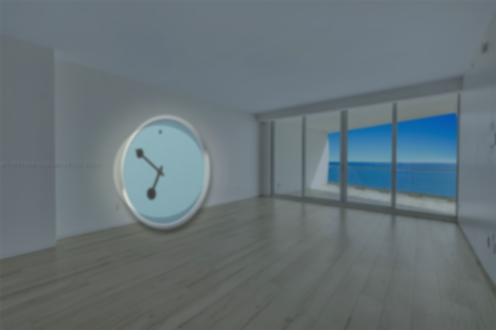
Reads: h=6 m=51
